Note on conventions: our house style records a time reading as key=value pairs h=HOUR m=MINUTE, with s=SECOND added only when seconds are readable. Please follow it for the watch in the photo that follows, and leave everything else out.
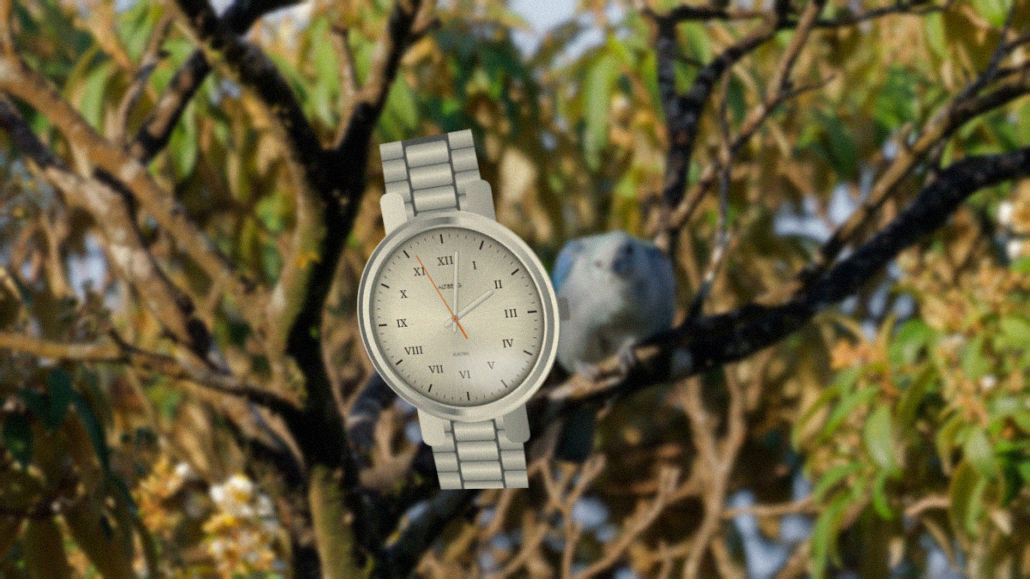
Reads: h=2 m=1 s=56
